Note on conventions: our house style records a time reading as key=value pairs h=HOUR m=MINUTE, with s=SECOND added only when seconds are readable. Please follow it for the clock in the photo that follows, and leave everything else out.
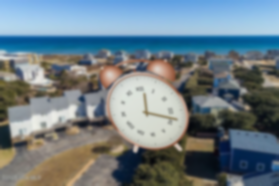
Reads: h=12 m=18
